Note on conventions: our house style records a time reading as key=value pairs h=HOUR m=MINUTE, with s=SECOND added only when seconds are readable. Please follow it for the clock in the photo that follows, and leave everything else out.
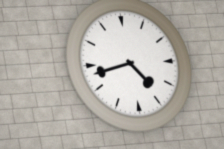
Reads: h=4 m=43
